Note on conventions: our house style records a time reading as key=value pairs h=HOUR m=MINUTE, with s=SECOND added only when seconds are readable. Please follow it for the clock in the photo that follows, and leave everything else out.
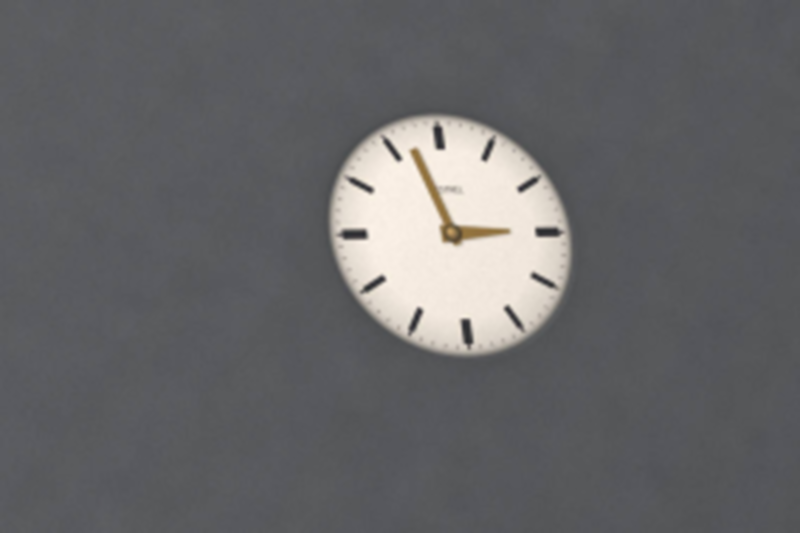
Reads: h=2 m=57
